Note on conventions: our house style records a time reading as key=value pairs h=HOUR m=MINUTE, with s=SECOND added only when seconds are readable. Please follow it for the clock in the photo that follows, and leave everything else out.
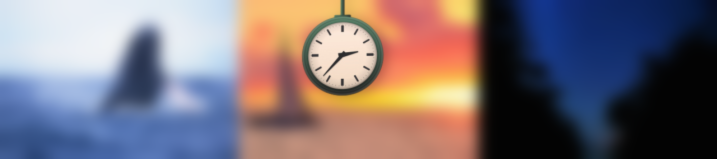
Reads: h=2 m=37
